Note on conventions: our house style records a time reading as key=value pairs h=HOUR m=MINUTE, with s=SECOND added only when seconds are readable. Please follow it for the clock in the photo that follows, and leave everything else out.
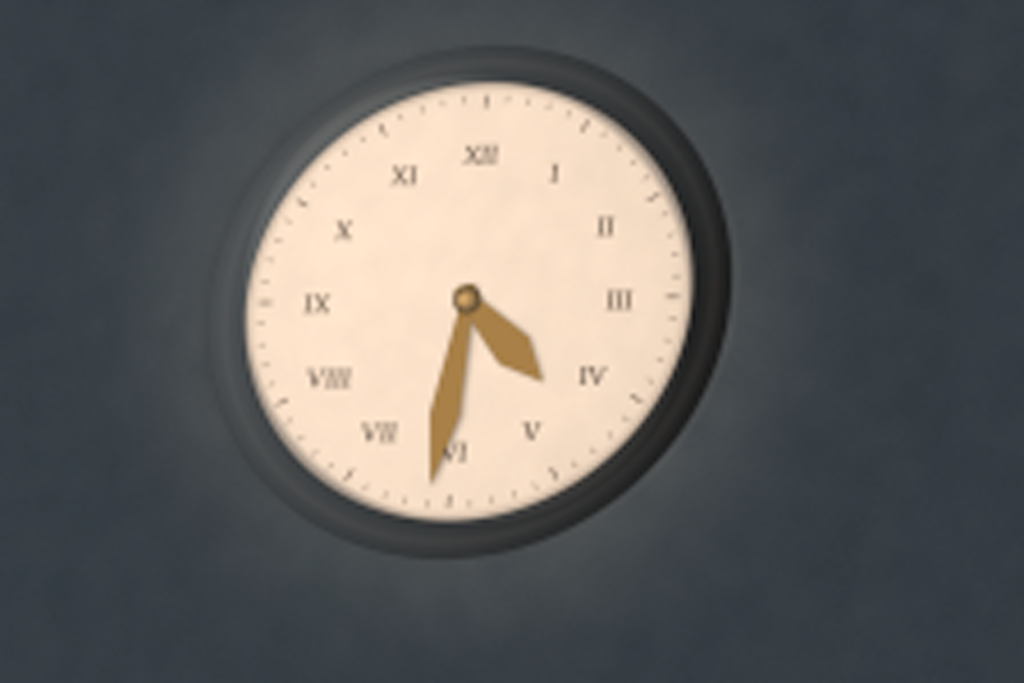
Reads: h=4 m=31
